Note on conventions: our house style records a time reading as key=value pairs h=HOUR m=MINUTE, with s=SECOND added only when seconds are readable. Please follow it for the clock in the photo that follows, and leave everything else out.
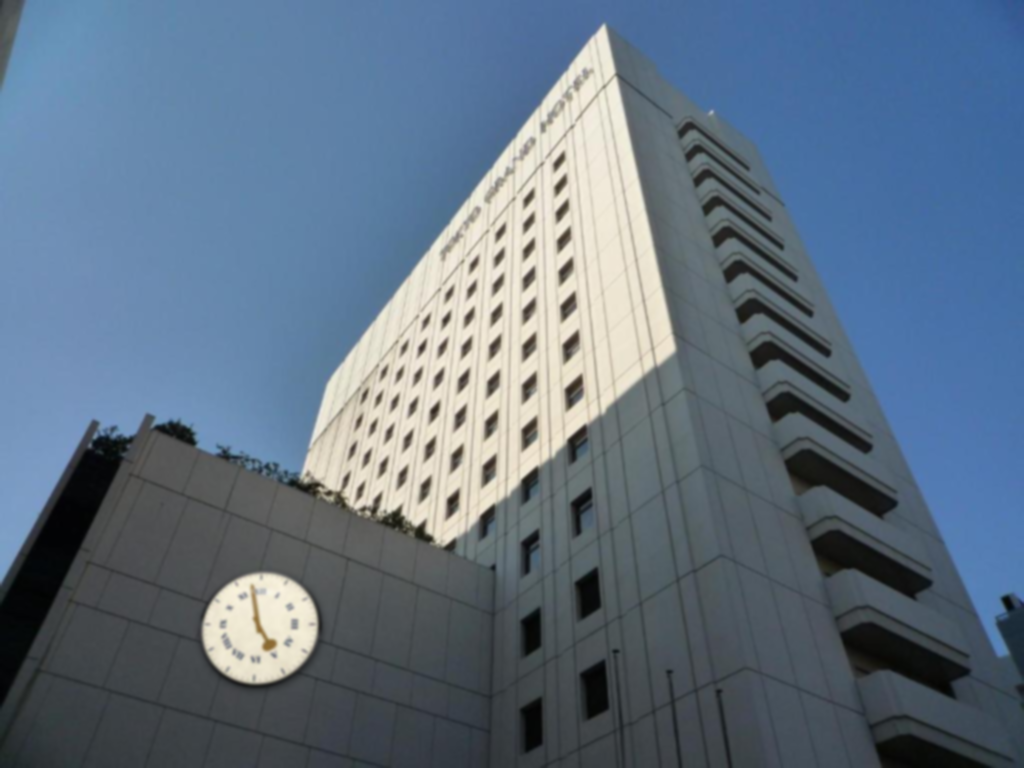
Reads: h=4 m=58
